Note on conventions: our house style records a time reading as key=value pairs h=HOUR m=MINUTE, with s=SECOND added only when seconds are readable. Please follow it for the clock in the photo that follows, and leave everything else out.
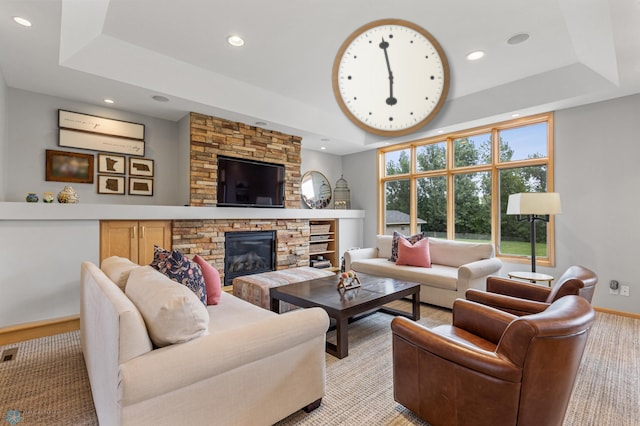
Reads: h=5 m=58
